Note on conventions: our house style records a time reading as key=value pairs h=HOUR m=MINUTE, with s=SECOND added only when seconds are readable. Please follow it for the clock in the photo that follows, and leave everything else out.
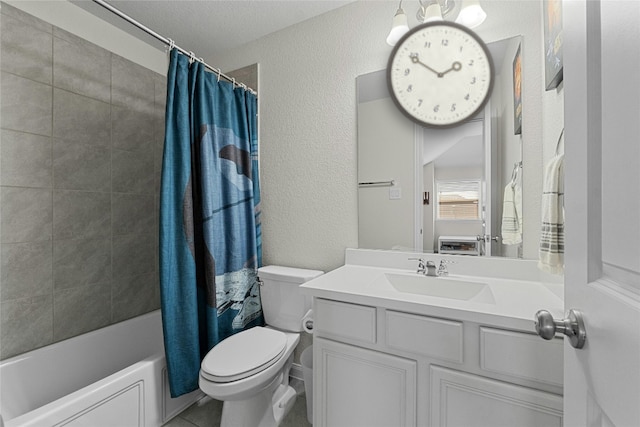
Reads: h=1 m=49
